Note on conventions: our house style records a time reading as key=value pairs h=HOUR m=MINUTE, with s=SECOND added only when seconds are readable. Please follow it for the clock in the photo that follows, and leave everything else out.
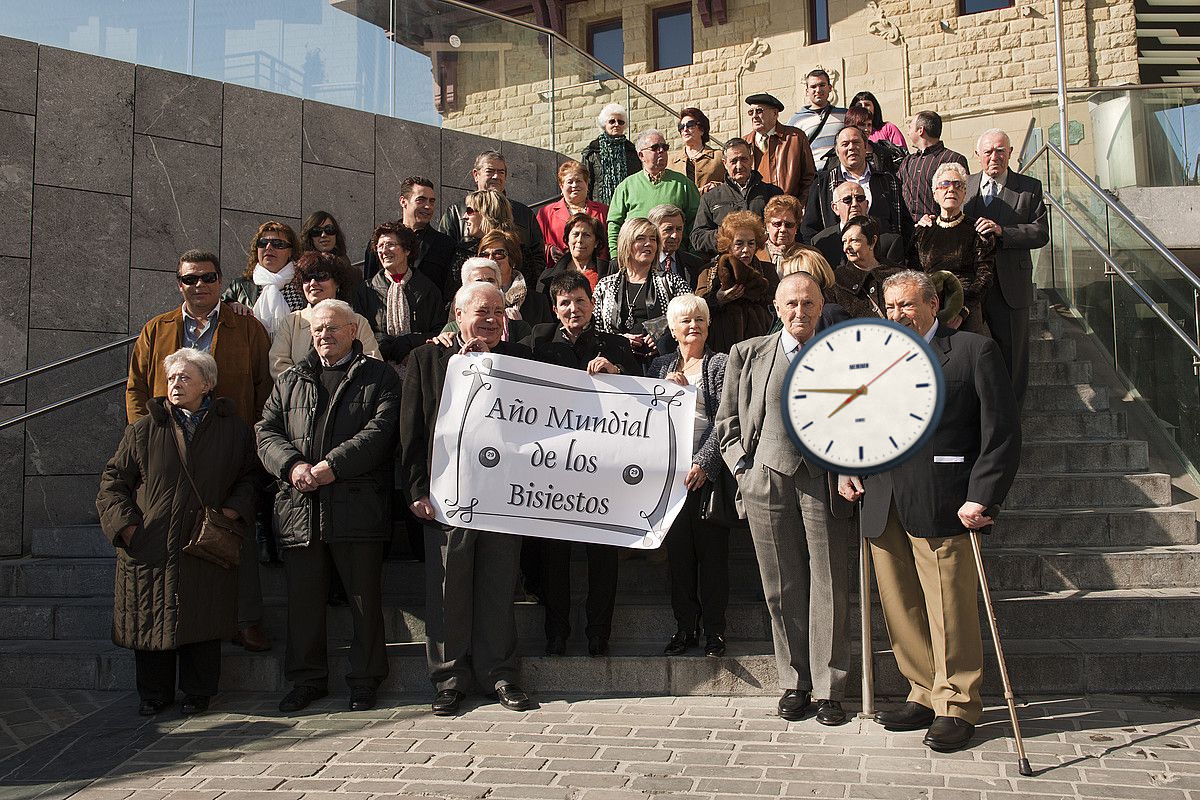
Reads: h=7 m=46 s=9
